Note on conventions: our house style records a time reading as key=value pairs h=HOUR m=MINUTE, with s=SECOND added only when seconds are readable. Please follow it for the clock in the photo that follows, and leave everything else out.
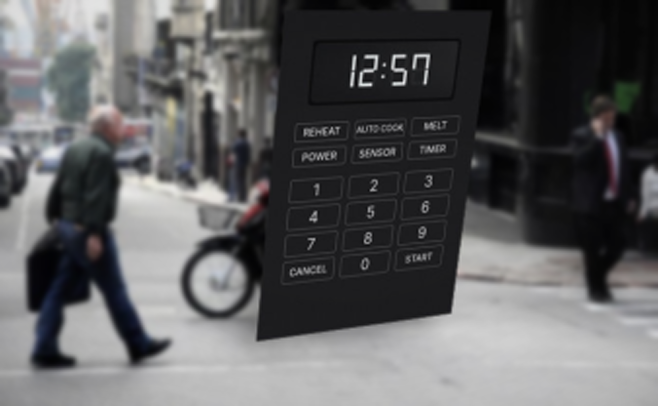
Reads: h=12 m=57
